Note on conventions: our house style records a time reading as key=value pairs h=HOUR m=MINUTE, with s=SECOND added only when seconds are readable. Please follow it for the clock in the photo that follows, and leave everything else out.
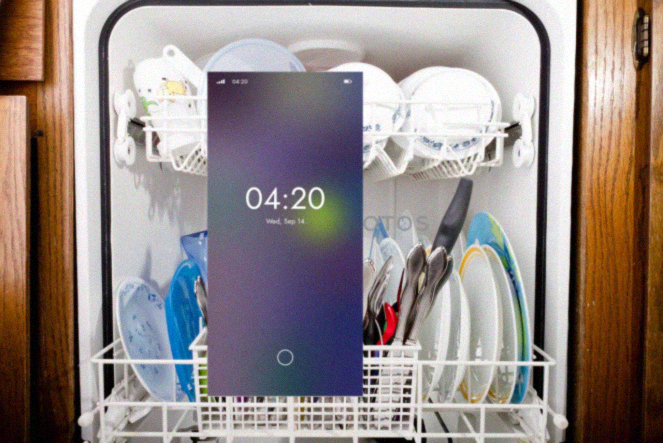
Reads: h=4 m=20
